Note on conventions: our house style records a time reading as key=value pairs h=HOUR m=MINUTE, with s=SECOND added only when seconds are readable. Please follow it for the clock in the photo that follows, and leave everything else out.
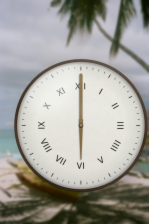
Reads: h=6 m=0
